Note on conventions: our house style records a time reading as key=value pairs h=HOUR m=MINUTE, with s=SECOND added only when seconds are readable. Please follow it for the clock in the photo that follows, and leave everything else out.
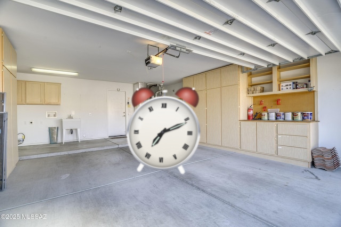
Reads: h=7 m=11
